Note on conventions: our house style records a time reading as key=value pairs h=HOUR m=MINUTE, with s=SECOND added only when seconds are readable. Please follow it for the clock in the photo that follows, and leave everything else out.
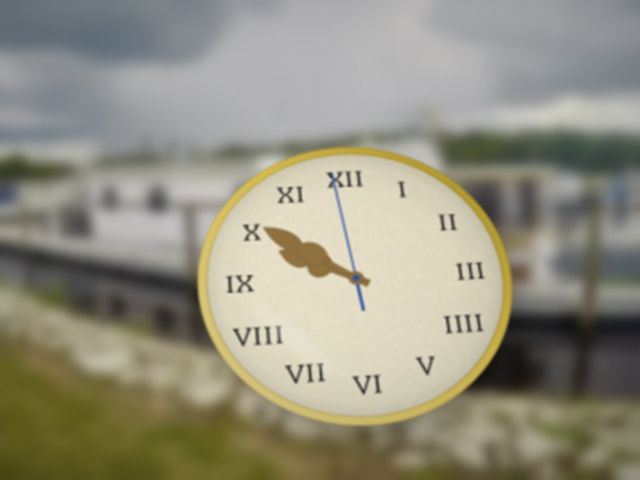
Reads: h=9 m=50 s=59
